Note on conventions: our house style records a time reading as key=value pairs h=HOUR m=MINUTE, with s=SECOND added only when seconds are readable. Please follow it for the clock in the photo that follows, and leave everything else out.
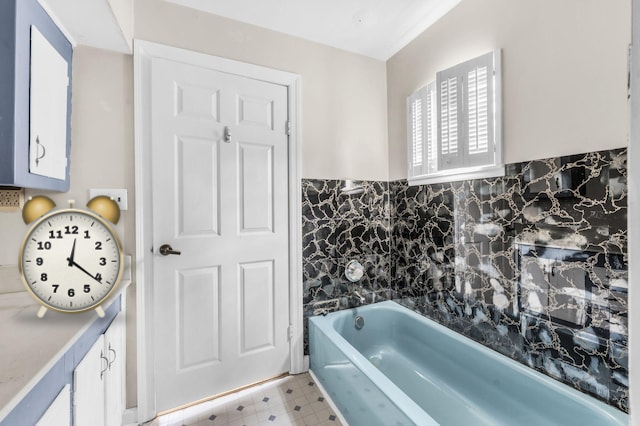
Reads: h=12 m=21
